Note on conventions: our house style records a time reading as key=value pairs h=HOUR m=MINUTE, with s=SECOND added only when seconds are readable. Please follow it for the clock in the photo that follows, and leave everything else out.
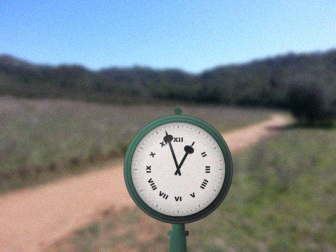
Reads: h=12 m=57
